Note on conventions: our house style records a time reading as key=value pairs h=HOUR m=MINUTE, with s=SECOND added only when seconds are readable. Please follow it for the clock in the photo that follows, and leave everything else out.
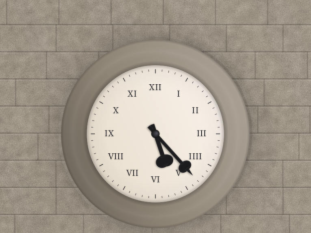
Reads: h=5 m=23
